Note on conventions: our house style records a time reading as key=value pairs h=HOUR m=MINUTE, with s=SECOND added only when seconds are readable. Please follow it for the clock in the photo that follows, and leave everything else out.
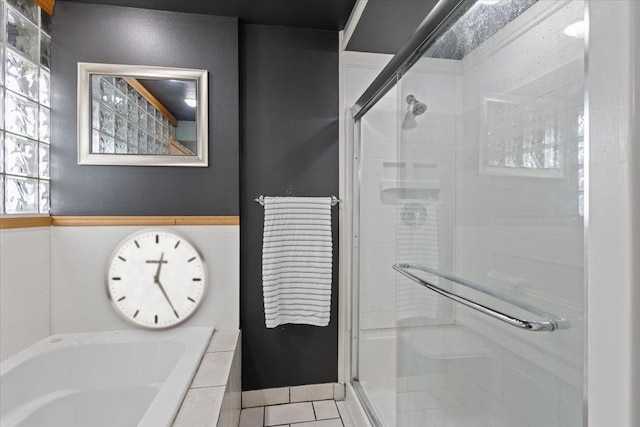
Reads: h=12 m=25
